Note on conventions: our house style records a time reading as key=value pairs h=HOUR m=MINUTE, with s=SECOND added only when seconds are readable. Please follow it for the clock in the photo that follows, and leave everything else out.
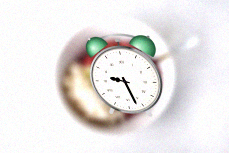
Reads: h=9 m=27
